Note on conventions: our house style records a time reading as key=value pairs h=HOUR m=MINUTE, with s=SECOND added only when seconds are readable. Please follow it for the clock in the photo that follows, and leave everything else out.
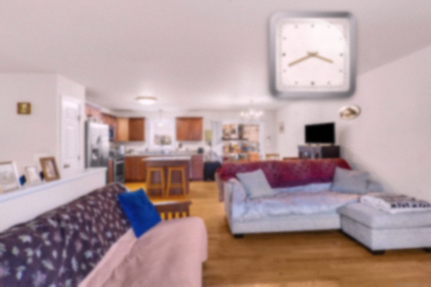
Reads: h=3 m=41
